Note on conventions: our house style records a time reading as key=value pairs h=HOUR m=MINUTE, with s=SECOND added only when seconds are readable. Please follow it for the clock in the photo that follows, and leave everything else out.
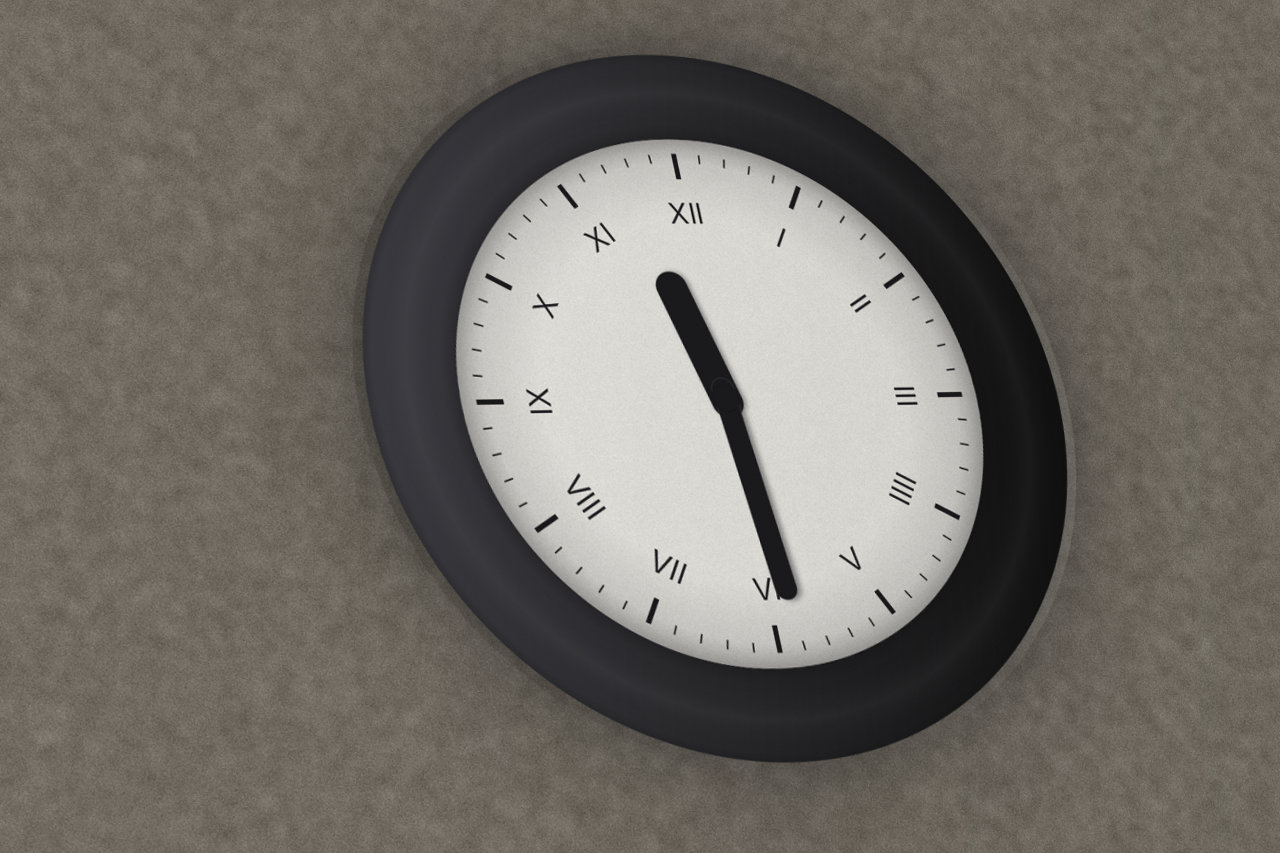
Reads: h=11 m=29
